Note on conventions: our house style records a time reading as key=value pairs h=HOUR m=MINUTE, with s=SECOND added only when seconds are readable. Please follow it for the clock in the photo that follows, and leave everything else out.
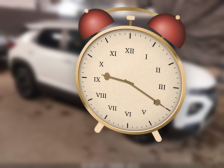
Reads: h=9 m=20
